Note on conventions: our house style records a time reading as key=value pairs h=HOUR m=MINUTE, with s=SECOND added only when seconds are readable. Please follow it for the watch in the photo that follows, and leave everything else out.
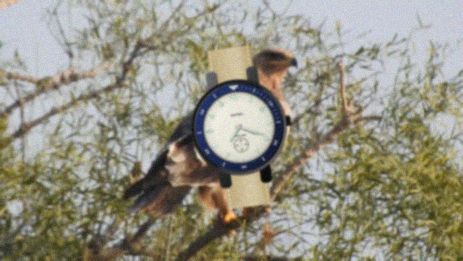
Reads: h=7 m=19
